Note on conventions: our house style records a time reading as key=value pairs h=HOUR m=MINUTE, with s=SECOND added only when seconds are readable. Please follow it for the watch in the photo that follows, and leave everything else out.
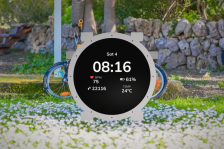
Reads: h=8 m=16
